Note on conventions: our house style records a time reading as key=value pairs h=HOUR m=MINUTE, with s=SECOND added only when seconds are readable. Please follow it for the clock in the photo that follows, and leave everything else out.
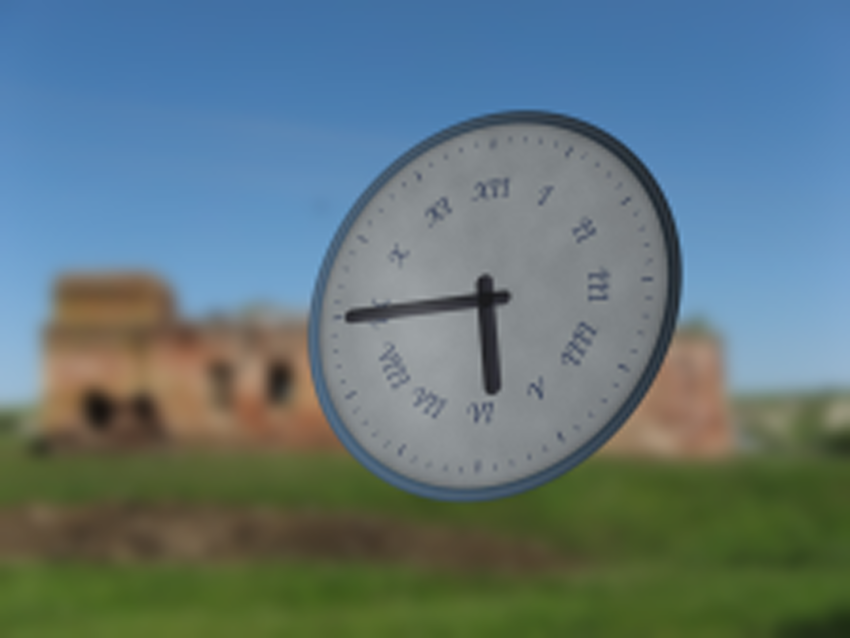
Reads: h=5 m=45
